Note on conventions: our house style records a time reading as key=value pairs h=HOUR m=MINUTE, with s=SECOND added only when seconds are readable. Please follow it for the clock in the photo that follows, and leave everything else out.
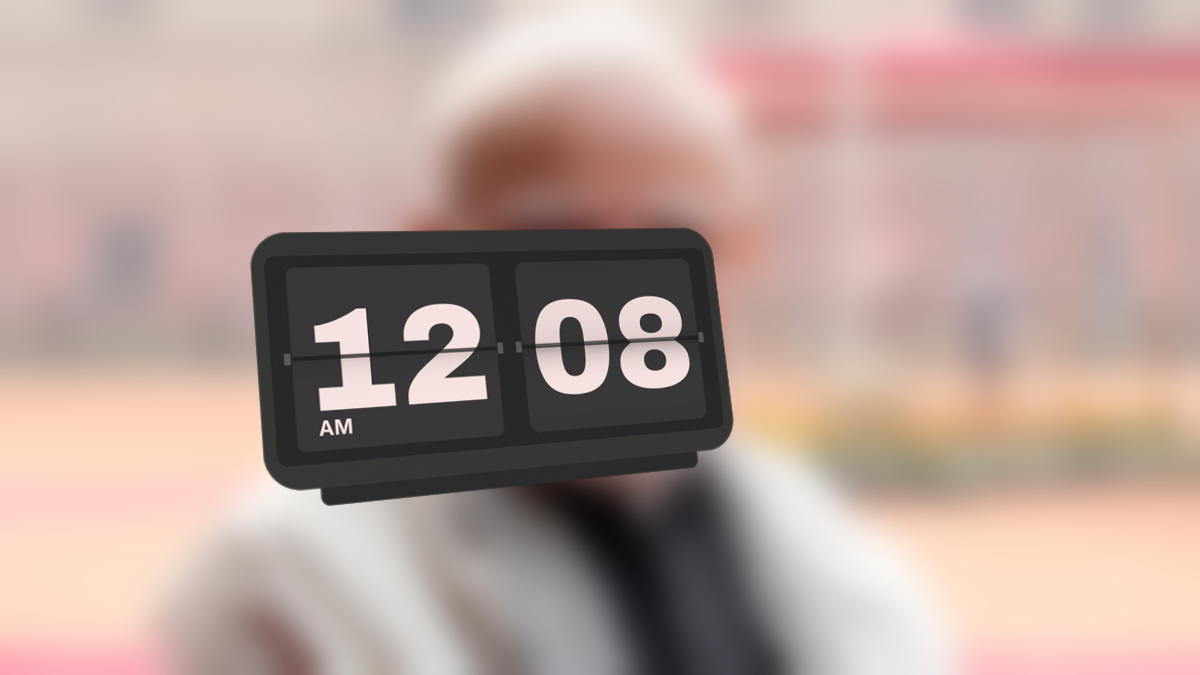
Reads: h=12 m=8
